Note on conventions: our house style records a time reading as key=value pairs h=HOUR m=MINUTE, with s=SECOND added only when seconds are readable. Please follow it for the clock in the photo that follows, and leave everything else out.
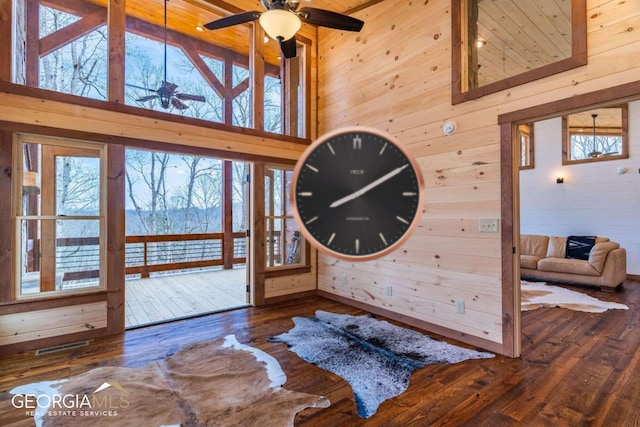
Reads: h=8 m=10
